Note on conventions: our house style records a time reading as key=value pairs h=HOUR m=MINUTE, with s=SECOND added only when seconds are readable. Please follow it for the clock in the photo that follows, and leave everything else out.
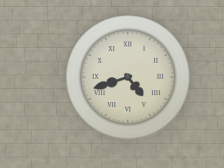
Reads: h=4 m=42
